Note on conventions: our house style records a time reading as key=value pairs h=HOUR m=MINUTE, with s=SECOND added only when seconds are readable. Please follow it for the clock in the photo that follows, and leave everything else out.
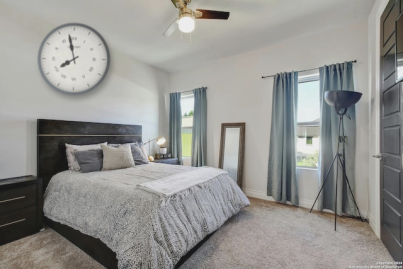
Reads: h=7 m=58
